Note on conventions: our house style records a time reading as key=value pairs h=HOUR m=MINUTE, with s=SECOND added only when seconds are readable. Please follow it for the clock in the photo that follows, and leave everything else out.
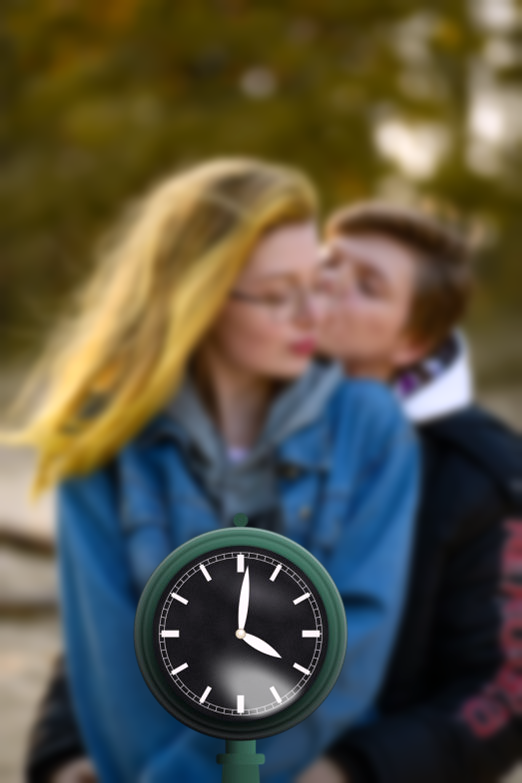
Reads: h=4 m=1
